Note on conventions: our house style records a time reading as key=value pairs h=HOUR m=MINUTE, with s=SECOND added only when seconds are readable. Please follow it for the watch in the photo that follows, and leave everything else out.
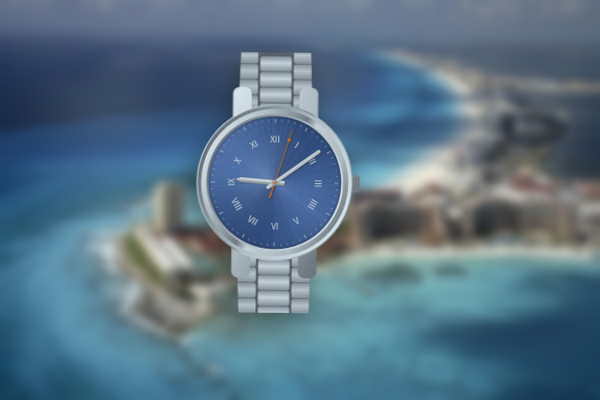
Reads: h=9 m=9 s=3
